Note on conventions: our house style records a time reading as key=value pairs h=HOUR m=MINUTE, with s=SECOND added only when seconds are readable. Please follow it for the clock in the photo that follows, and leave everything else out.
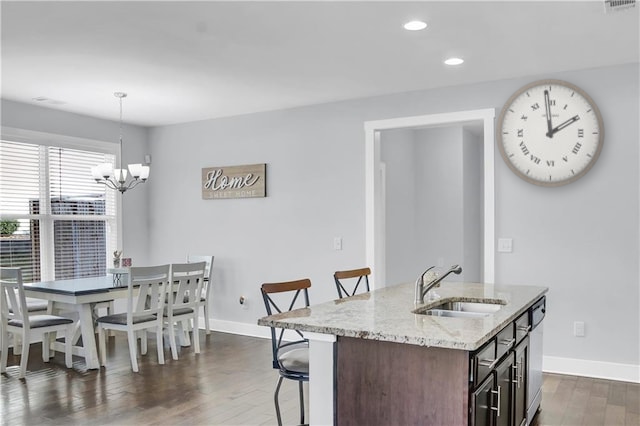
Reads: h=1 m=59
